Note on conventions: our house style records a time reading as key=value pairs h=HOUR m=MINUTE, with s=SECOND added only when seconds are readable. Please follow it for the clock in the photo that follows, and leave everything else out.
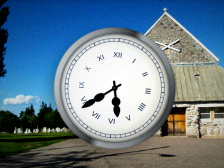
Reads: h=5 m=39
